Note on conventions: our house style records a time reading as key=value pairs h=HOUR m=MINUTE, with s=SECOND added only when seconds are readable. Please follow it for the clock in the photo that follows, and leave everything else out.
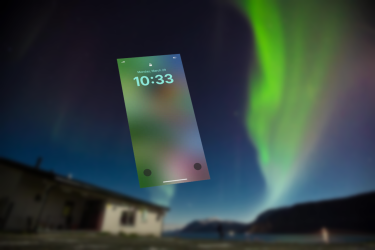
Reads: h=10 m=33
